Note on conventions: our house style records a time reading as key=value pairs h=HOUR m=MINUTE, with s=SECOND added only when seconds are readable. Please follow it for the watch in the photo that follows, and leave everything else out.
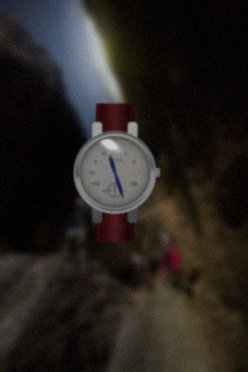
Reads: h=11 m=27
